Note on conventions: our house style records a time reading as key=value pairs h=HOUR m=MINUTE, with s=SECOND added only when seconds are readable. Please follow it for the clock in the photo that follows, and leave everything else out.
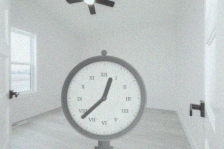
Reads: h=12 m=38
